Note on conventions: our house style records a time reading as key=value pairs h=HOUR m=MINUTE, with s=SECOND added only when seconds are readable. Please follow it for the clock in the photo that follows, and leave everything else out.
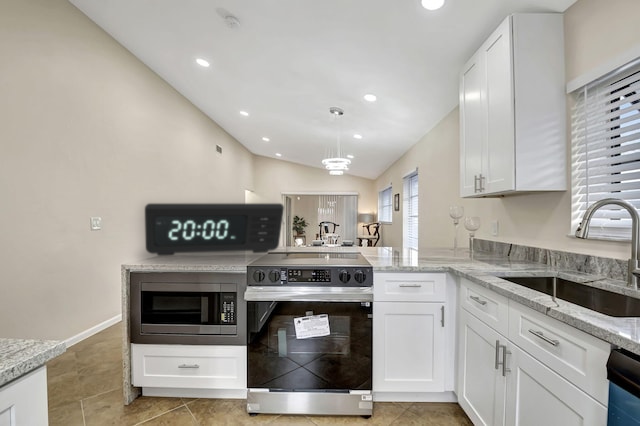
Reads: h=20 m=0
